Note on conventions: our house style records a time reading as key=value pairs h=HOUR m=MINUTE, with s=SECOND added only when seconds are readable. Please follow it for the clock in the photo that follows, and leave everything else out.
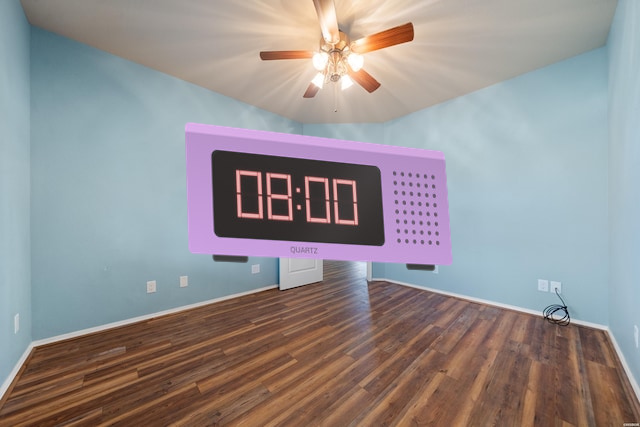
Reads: h=8 m=0
